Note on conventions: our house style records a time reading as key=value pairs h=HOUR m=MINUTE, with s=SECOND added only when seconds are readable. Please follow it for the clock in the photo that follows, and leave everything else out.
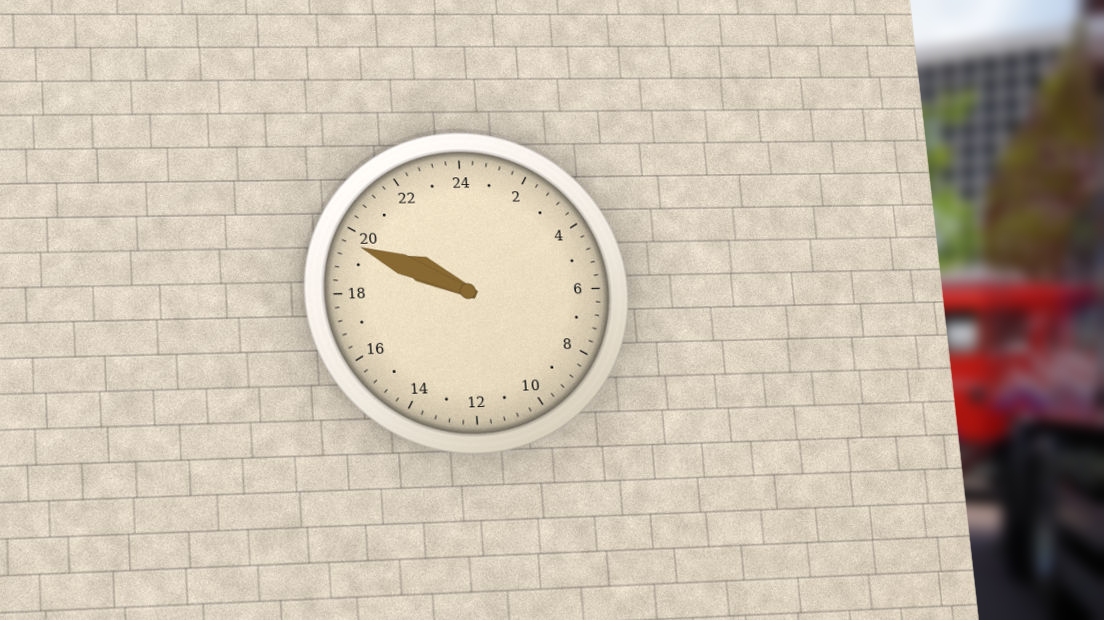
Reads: h=19 m=49
